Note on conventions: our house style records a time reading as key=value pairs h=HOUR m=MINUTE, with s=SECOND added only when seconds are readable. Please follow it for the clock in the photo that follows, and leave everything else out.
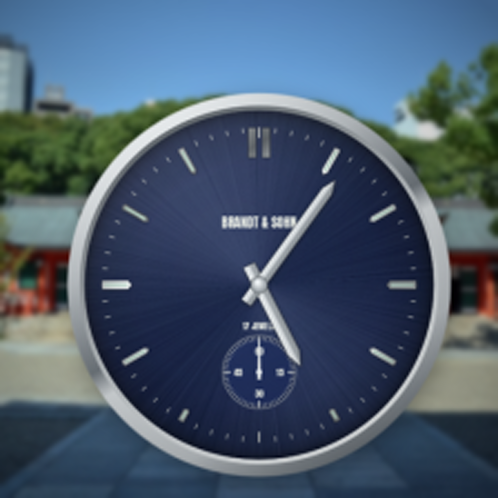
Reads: h=5 m=6
